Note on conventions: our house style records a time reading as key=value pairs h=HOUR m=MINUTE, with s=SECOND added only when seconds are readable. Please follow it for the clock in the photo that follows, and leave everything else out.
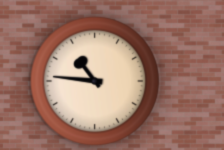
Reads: h=10 m=46
